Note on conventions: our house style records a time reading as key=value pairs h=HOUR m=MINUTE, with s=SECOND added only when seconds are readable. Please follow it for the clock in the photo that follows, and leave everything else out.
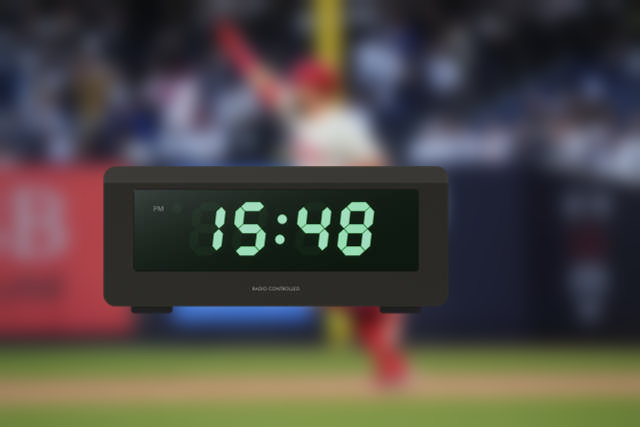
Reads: h=15 m=48
